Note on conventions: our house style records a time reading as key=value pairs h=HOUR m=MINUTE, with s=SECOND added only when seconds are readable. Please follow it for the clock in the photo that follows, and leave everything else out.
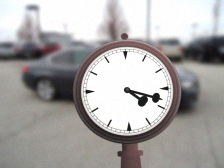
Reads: h=4 m=18
